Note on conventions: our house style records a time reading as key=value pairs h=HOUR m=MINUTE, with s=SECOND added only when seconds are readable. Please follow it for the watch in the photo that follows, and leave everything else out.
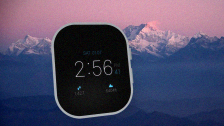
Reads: h=2 m=56
